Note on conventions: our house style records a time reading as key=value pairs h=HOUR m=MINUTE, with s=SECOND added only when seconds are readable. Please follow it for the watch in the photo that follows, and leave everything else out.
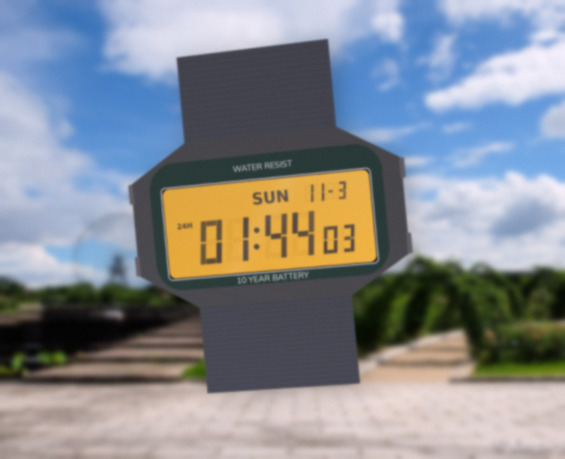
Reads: h=1 m=44 s=3
